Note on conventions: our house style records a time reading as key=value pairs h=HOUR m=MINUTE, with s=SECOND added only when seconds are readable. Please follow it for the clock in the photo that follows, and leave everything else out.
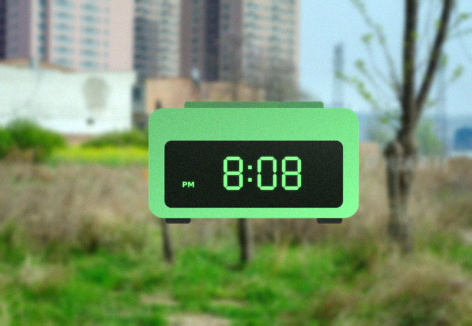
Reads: h=8 m=8
